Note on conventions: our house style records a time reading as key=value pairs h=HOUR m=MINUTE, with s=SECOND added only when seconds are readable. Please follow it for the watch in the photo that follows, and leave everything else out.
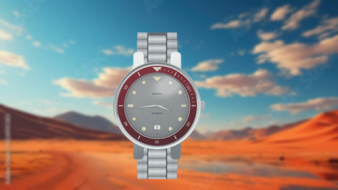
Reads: h=3 m=44
